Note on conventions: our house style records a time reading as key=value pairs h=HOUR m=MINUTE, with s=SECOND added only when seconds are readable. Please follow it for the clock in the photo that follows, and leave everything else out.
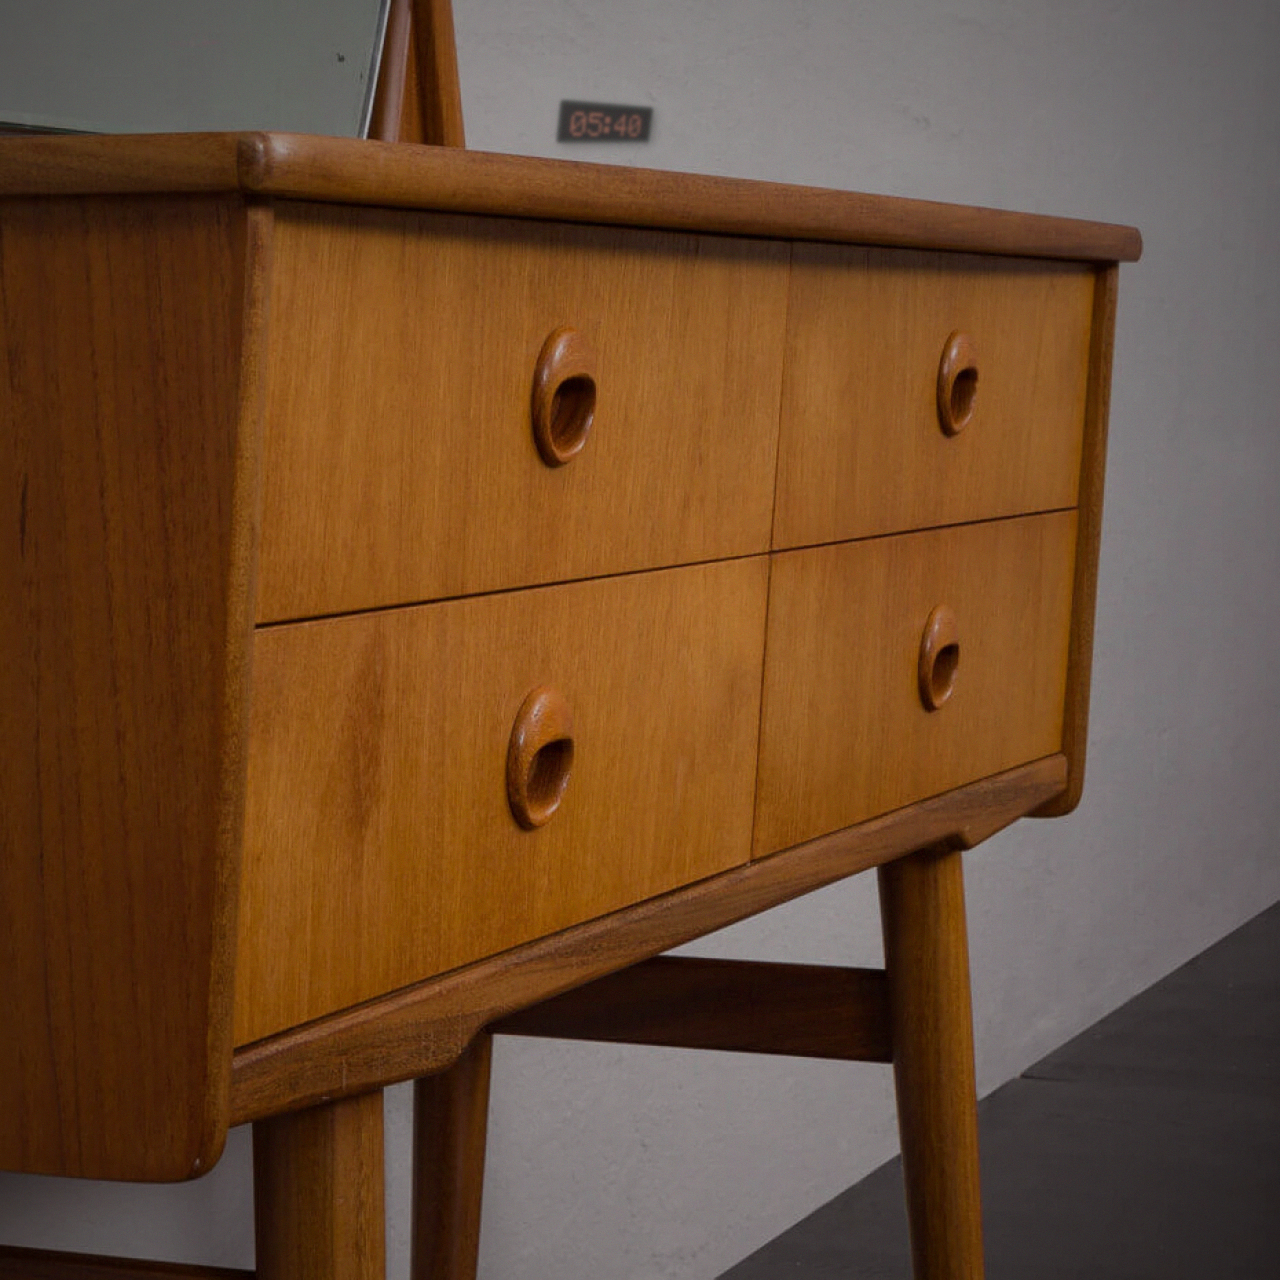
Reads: h=5 m=40
